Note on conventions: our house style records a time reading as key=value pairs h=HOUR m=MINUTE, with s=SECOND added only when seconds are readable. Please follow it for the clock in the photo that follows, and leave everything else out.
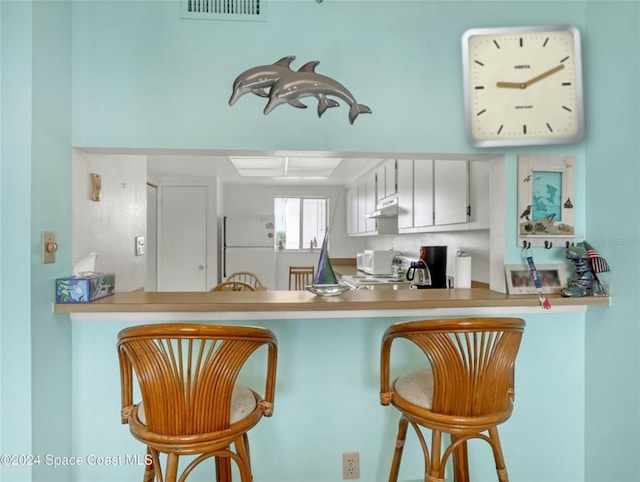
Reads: h=9 m=11
